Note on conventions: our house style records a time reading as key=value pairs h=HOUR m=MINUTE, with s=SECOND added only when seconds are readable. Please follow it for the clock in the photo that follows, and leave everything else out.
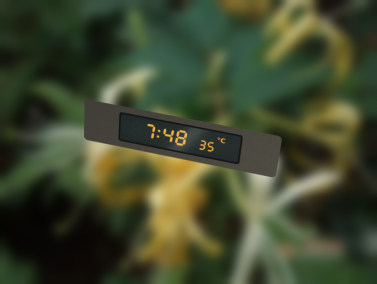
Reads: h=7 m=48
